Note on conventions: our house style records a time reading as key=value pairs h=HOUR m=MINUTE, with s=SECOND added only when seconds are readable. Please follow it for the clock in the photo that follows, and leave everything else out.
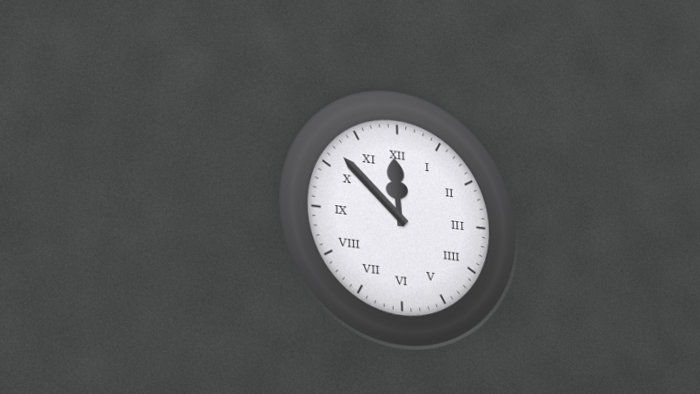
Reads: h=11 m=52
